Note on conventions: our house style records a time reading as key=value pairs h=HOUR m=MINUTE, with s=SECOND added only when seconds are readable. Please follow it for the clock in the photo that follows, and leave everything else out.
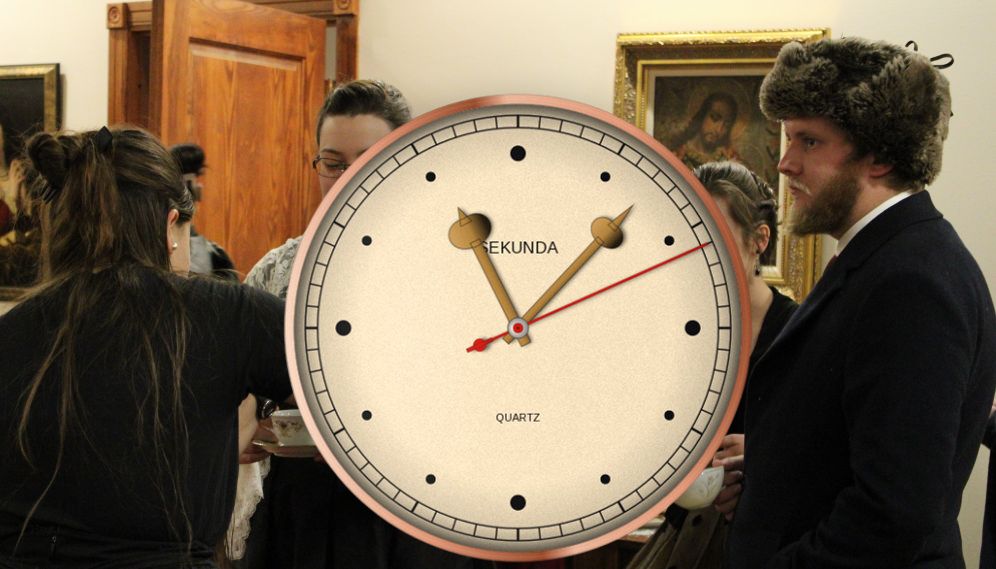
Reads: h=11 m=7 s=11
